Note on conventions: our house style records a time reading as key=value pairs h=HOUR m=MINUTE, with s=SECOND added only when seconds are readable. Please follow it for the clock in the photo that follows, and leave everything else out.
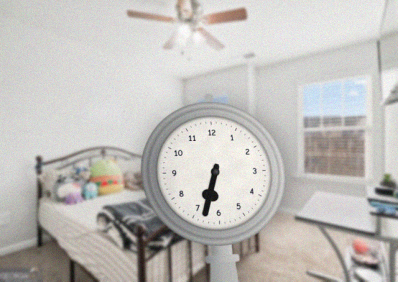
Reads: h=6 m=33
